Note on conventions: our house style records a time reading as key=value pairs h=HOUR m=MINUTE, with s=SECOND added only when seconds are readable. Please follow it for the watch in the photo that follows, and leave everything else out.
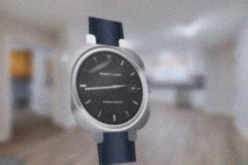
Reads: h=2 m=44
